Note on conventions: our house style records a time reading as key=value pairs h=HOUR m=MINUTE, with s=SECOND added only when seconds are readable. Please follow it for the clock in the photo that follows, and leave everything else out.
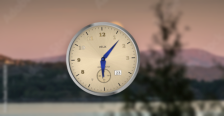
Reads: h=6 m=7
